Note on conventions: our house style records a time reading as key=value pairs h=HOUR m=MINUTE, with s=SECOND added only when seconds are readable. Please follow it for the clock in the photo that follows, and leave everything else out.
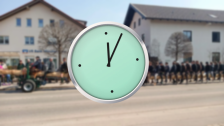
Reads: h=12 m=5
